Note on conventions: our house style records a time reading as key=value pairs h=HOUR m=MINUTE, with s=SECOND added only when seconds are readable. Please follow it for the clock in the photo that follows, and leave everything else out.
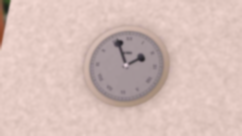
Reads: h=1 m=56
